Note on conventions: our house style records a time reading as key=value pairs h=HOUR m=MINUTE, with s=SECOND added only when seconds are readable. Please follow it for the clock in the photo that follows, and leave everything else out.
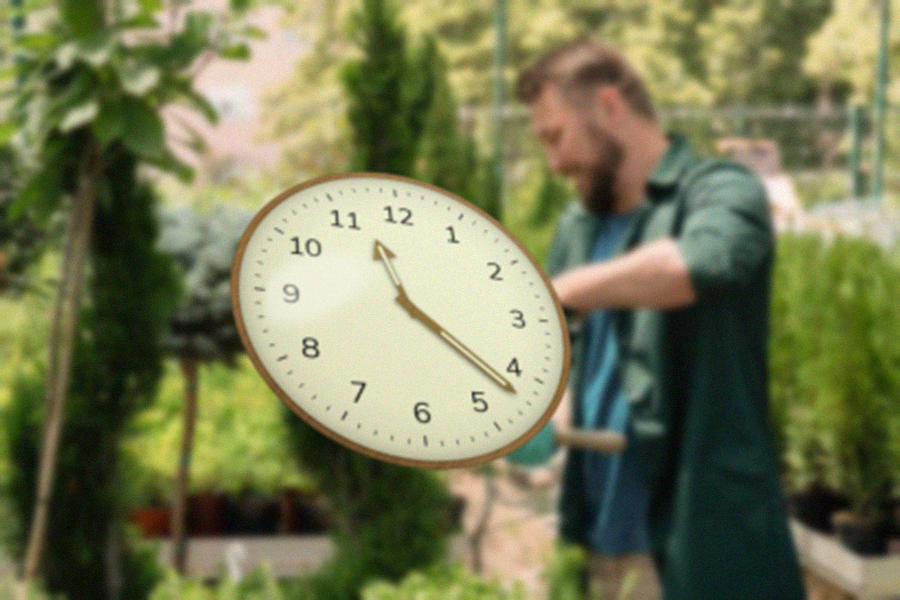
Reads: h=11 m=22
